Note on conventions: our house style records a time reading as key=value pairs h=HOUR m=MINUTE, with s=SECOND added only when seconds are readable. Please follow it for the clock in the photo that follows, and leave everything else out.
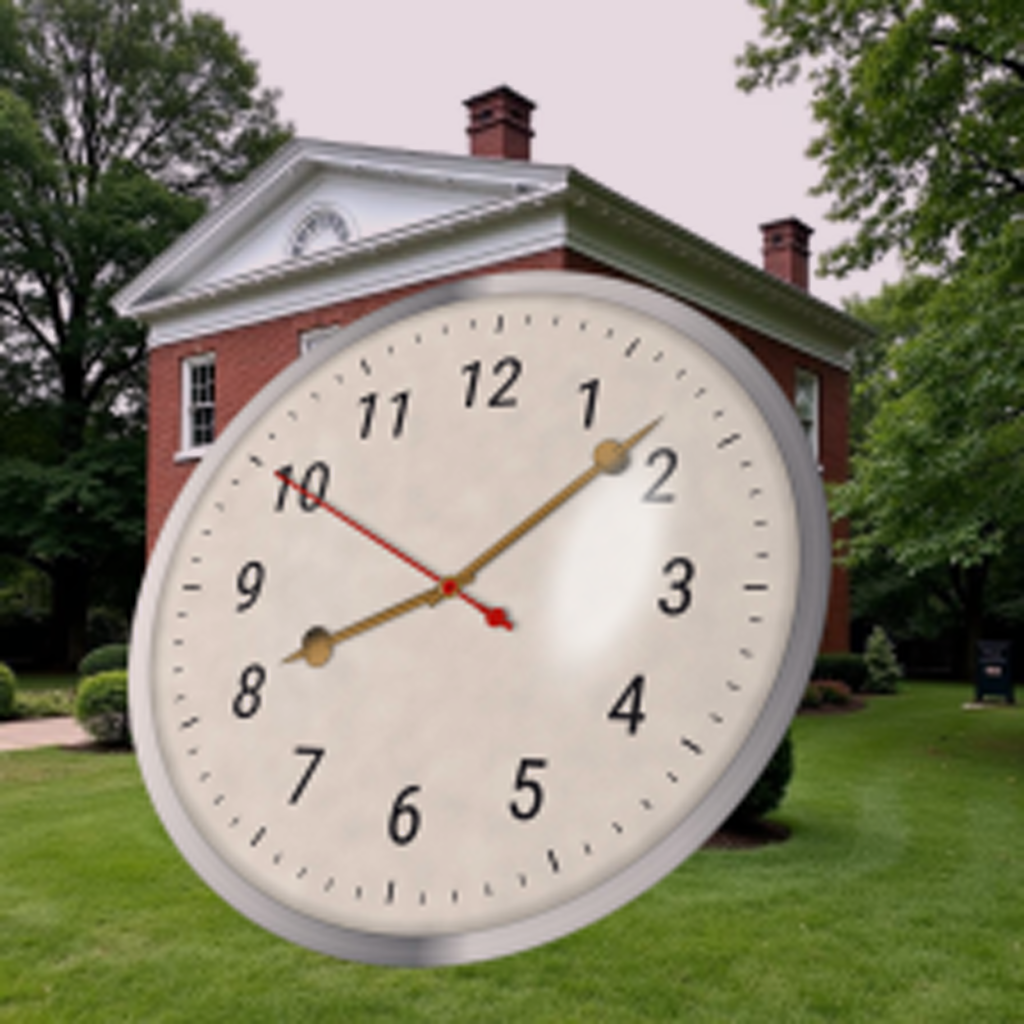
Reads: h=8 m=7 s=50
